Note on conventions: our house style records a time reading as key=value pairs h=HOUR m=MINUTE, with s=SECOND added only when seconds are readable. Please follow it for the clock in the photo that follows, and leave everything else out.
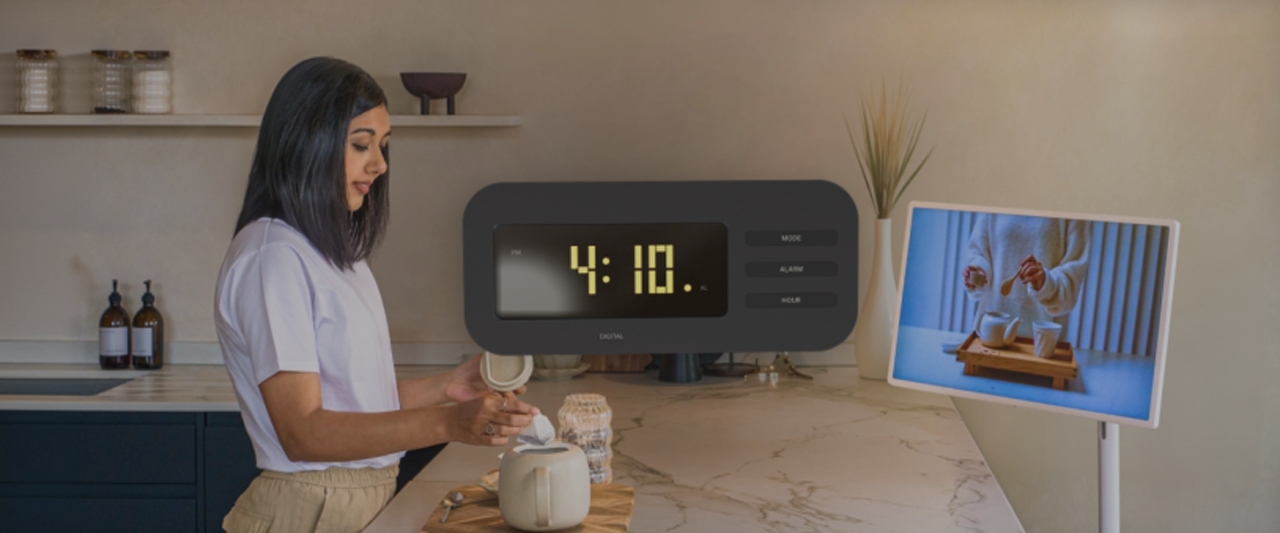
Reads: h=4 m=10
